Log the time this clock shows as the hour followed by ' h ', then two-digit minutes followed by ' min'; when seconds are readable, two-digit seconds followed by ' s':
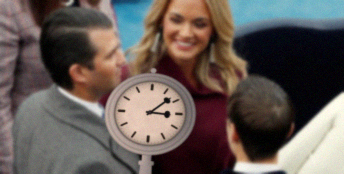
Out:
3 h 08 min
